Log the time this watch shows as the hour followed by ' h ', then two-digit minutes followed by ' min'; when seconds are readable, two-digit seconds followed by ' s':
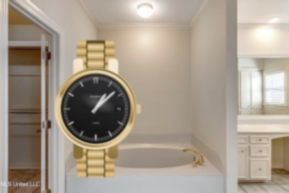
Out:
1 h 08 min
